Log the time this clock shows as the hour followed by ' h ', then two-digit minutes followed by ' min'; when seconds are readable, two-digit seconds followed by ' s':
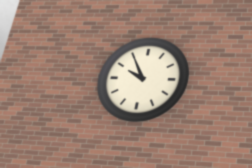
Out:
9 h 55 min
